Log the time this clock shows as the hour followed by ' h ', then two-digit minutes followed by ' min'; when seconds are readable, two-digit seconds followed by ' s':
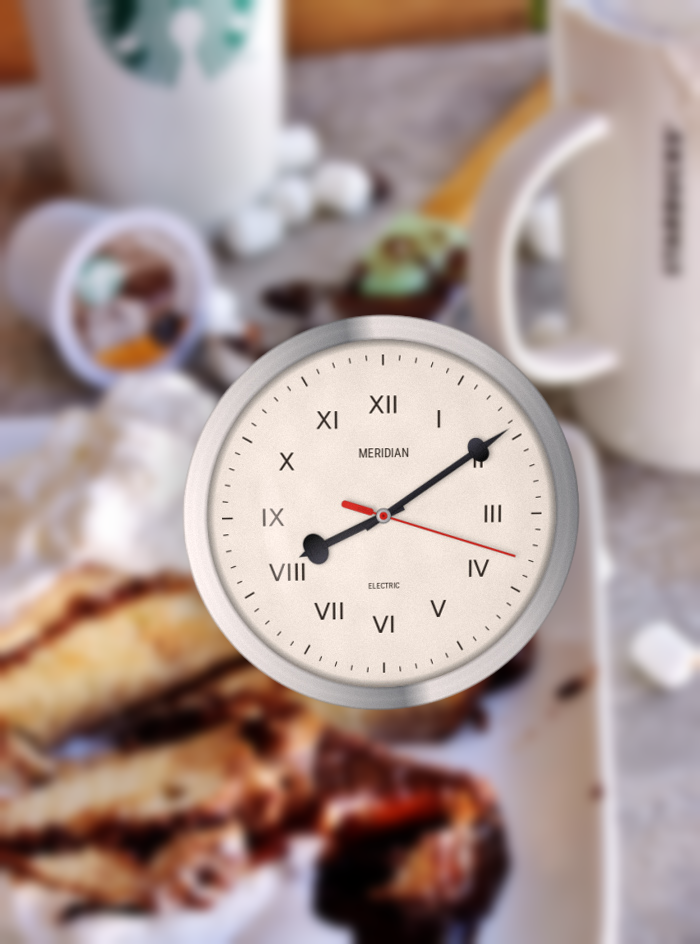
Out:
8 h 09 min 18 s
